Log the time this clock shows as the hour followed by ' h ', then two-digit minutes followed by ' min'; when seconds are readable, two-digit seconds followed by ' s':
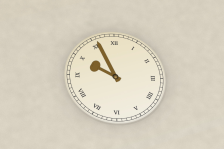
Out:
9 h 56 min
